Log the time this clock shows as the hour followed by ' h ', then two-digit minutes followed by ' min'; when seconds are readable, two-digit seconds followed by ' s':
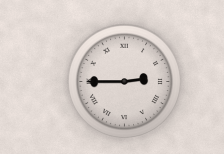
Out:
2 h 45 min
